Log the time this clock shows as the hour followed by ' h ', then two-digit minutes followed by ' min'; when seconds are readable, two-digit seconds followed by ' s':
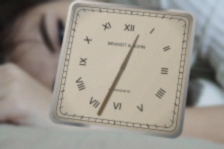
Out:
12 h 33 min
